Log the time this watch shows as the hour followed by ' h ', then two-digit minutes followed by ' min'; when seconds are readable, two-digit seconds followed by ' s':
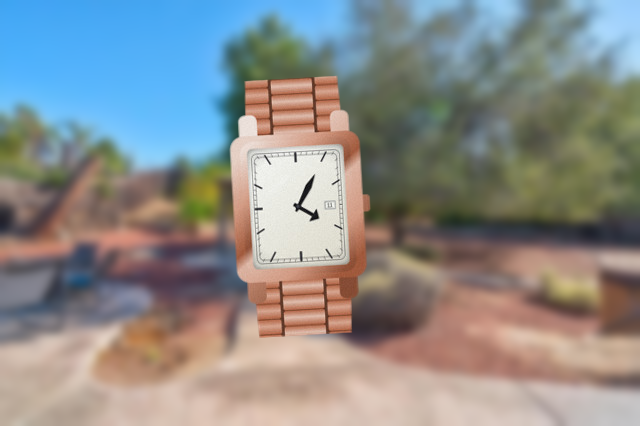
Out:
4 h 05 min
